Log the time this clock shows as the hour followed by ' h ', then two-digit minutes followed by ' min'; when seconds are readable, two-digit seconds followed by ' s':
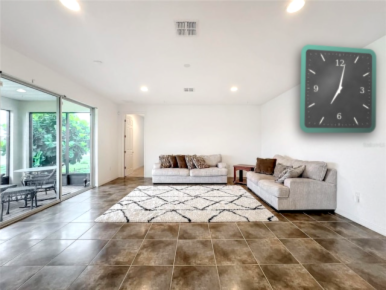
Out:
7 h 02 min
